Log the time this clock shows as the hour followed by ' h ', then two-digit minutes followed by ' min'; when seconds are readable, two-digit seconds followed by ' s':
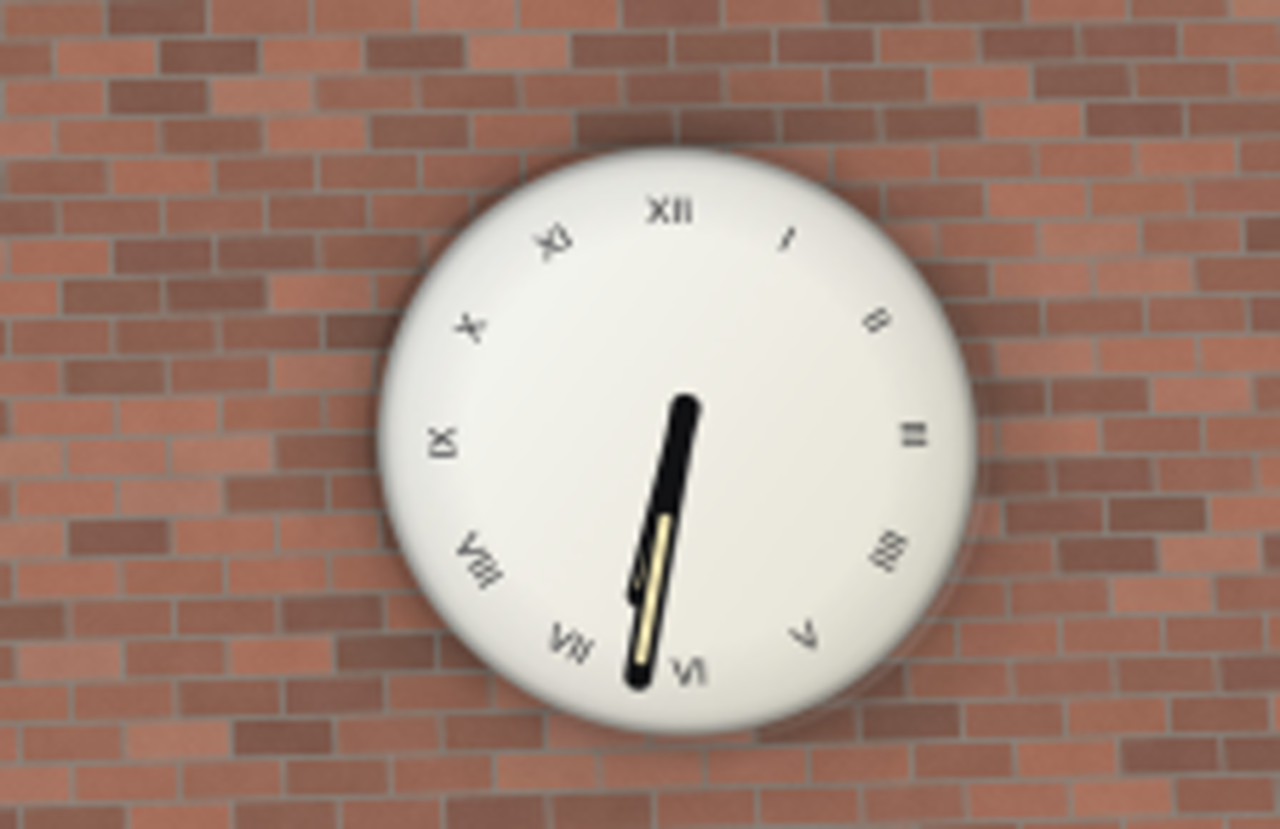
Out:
6 h 32 min
